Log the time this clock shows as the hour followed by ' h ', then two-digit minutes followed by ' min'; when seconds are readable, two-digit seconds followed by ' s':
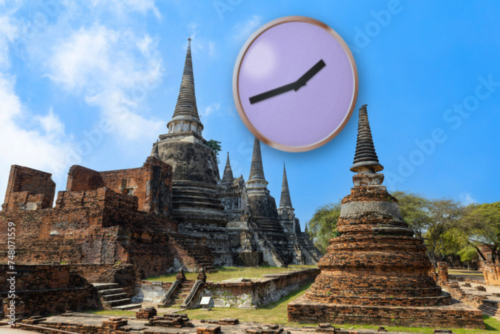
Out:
1 h 42 min
